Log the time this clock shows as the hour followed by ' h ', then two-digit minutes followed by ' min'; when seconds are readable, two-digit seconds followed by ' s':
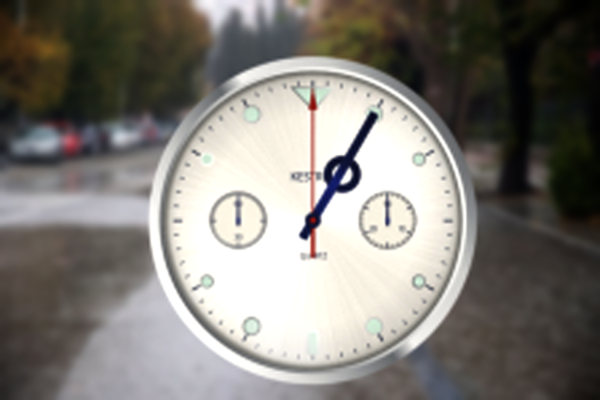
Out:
1 h 05 min
